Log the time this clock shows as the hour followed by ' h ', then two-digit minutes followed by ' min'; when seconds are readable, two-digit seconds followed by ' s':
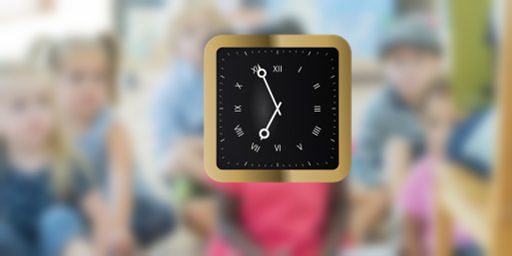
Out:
6 h 56 min
